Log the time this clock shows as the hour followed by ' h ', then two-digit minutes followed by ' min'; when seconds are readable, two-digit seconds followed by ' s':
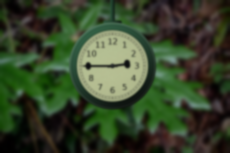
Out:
2 h 45 min
